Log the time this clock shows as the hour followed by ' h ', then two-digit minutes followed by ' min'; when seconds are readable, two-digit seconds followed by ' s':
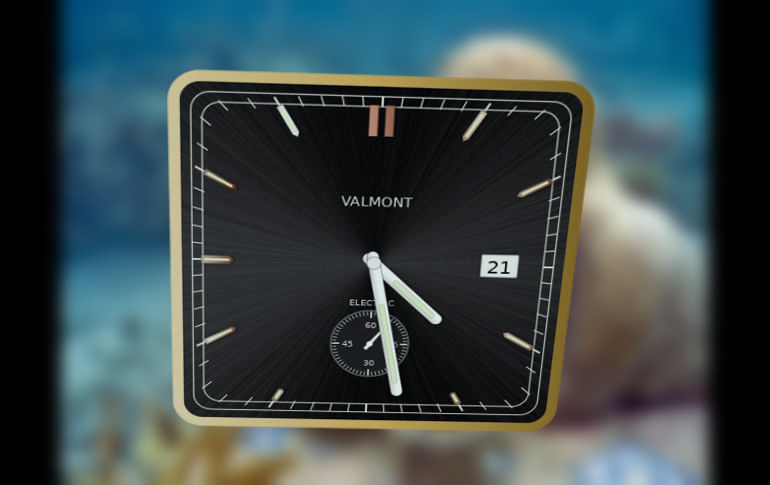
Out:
4 h 28 min 06 s
